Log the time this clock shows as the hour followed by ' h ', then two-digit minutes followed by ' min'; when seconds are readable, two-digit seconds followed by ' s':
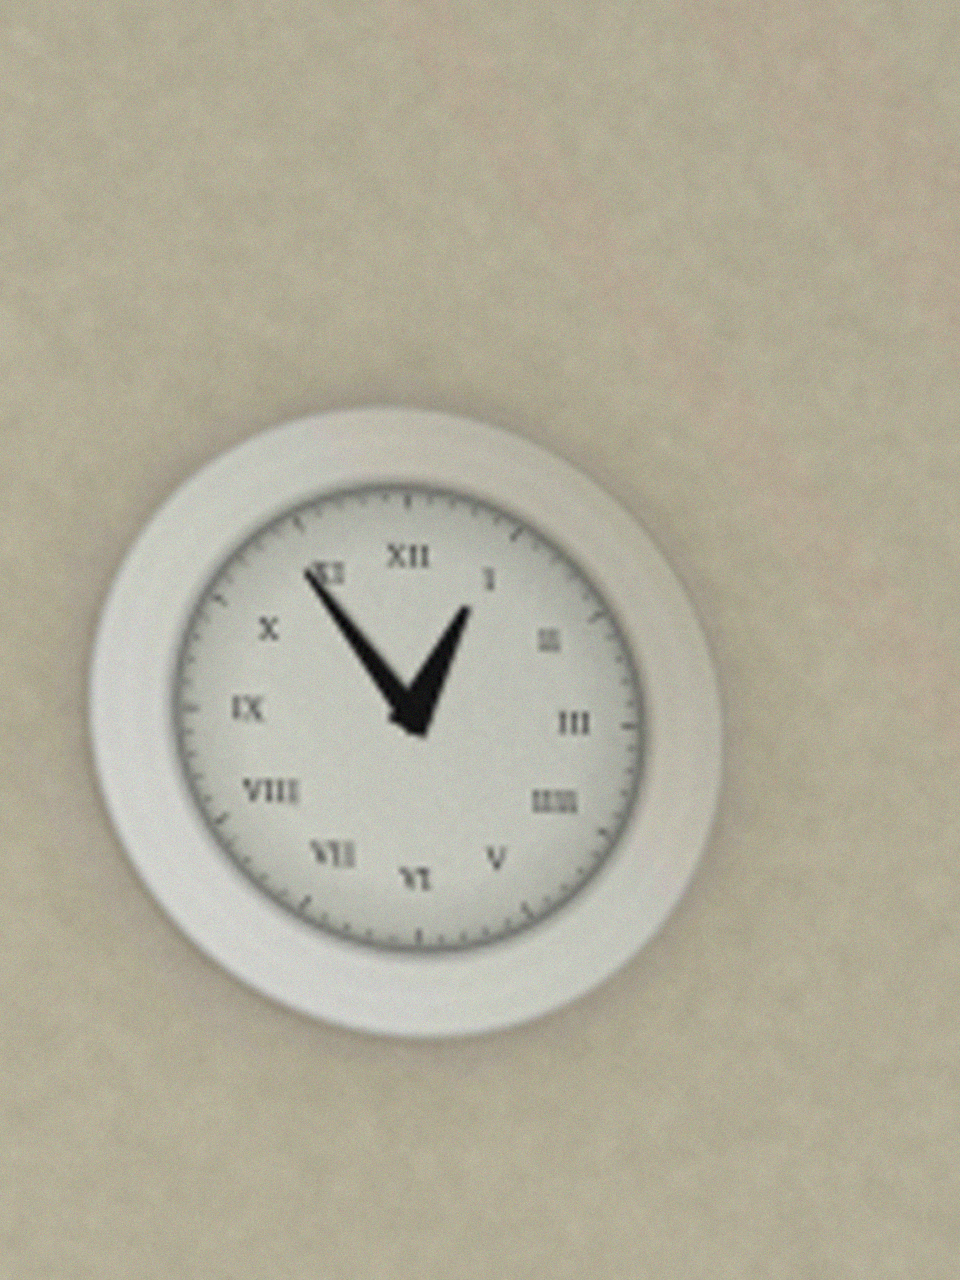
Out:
12 h 54 min
